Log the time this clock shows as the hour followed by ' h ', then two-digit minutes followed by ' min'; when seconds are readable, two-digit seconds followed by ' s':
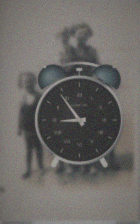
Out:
8 h 54 min
